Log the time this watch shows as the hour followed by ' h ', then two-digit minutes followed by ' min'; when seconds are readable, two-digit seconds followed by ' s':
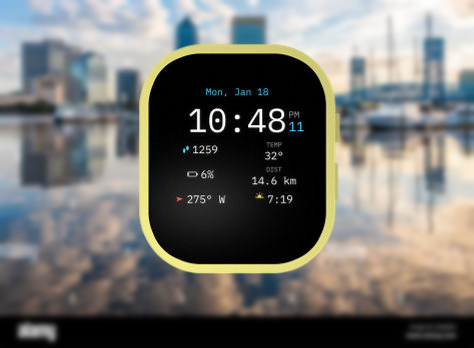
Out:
10 h 48 min 11 s
